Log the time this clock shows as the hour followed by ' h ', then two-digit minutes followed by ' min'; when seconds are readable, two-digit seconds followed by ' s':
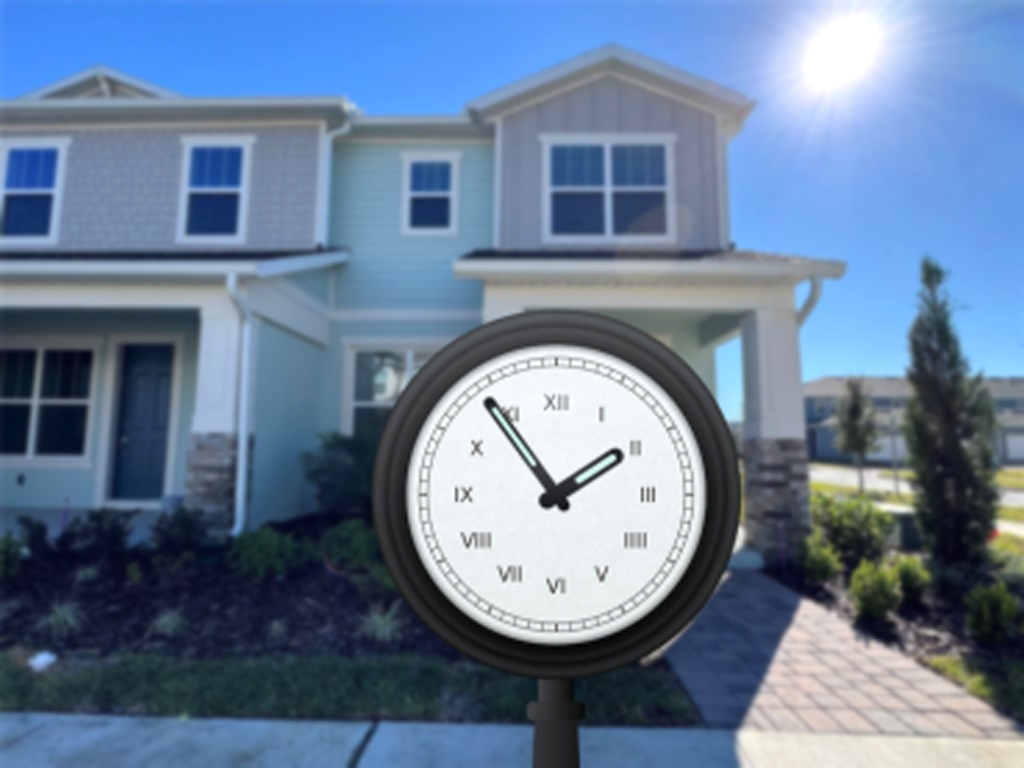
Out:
1 h 54 min
